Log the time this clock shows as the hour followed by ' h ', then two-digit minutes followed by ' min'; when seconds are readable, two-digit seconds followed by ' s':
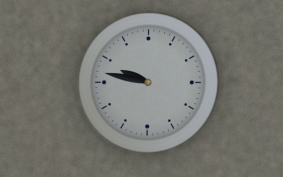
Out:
9 h 47 min
